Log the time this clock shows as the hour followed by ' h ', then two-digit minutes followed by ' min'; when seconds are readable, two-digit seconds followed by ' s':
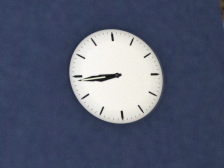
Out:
8 h 44 min
